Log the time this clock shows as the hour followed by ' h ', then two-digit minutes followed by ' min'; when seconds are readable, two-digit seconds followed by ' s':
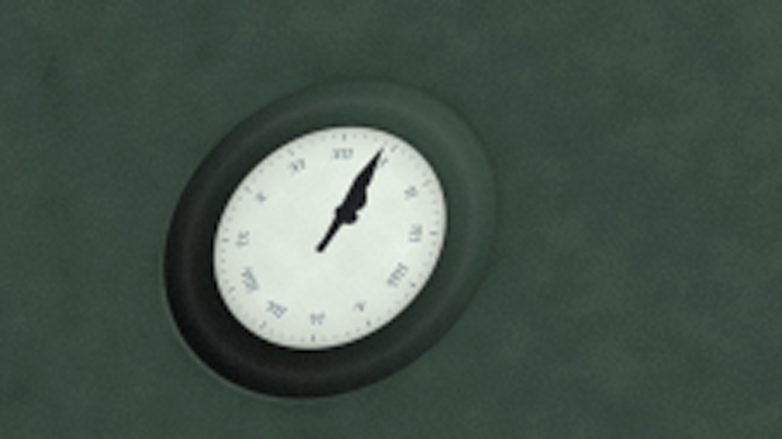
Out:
1 h 04 min
